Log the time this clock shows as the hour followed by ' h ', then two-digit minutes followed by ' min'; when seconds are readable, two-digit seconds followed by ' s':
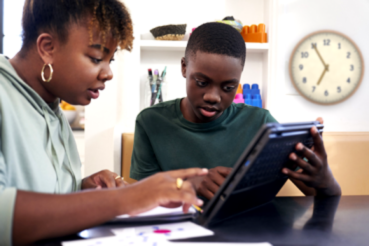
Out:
6 h 55 min
